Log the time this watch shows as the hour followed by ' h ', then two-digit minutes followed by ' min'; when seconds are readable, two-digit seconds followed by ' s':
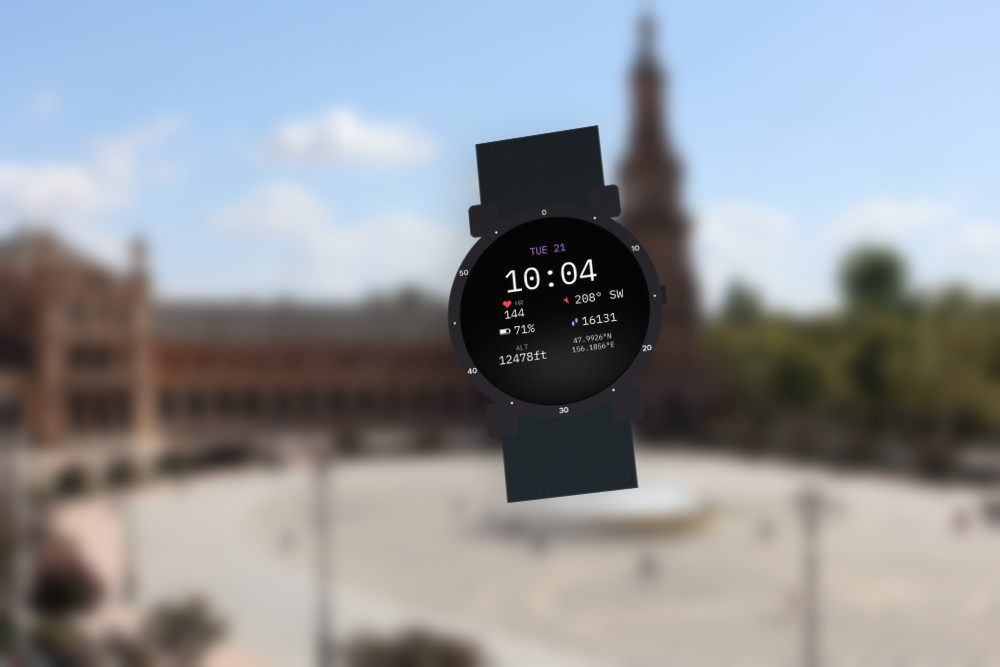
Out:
10 h 04 min
